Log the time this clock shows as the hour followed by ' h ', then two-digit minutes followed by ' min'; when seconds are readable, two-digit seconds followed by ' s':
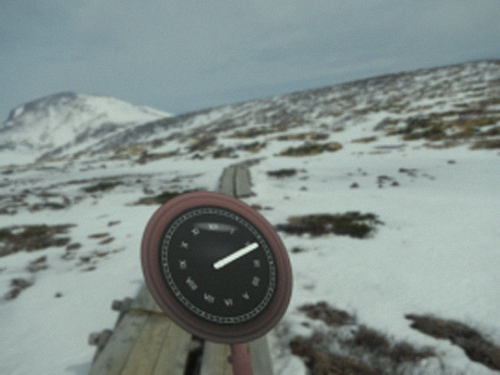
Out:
2 h 11 min
